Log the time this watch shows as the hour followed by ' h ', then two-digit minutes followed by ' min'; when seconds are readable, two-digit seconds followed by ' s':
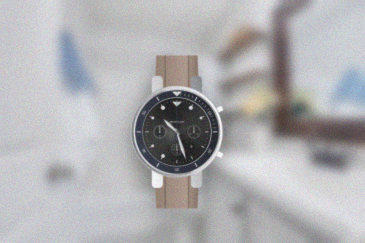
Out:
10 h 27 min
